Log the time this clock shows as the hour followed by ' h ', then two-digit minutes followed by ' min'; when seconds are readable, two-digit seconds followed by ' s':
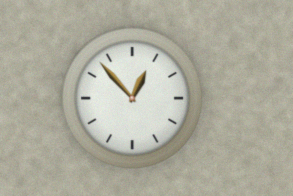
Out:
12 h 53 min
